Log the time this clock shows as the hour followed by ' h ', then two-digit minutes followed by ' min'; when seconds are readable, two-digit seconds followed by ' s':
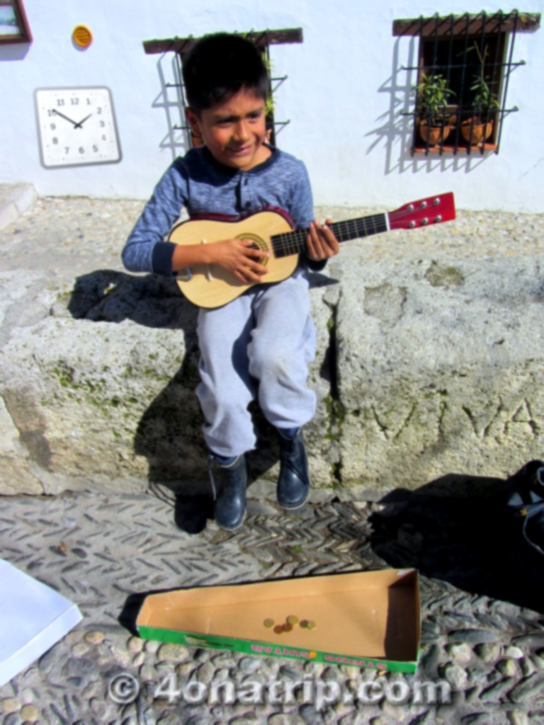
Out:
1 h 51 min
